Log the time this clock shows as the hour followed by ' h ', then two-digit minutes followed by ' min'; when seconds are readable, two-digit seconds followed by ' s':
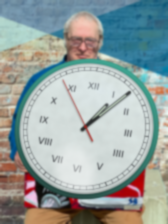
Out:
1 h 06 min 54 s
